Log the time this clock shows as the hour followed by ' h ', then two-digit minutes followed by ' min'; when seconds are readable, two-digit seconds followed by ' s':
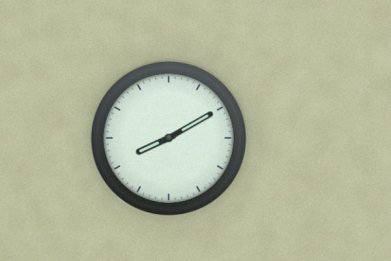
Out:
8 h 10 min
